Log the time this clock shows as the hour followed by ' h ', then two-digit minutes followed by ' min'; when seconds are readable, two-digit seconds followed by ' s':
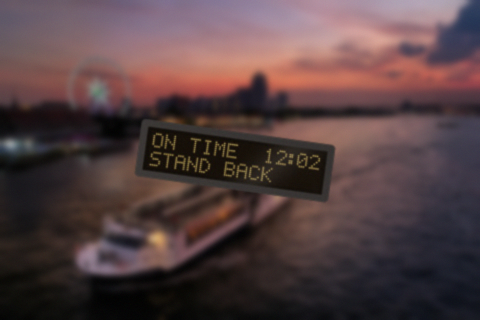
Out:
12 h 02 min
